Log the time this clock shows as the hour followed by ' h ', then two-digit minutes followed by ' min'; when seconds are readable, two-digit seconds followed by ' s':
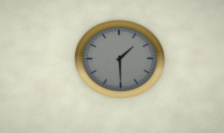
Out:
1 h 30 min
